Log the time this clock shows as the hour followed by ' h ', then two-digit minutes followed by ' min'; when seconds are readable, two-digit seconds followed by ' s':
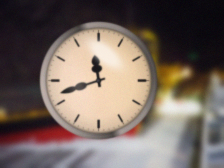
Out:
11 h 42 min
